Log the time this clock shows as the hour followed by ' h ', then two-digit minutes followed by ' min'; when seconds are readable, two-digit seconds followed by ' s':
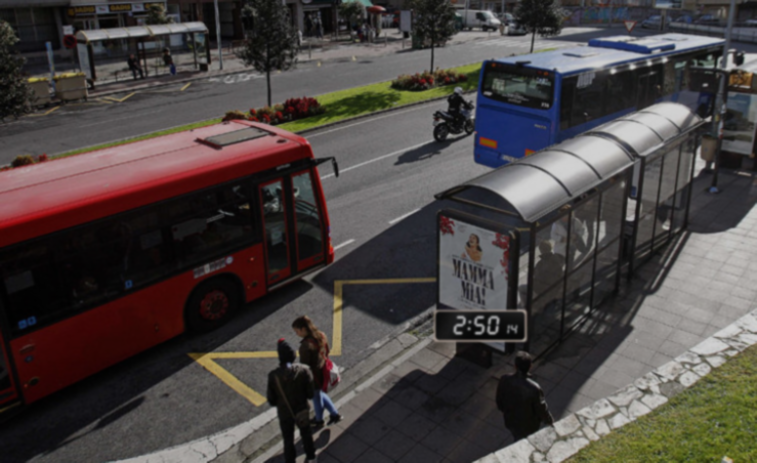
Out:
2 h 50 min
